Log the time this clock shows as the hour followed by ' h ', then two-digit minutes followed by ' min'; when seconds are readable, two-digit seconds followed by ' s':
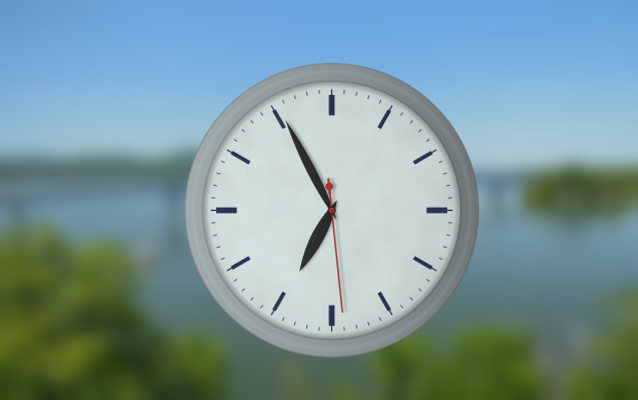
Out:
6 h 55 min 29 s
